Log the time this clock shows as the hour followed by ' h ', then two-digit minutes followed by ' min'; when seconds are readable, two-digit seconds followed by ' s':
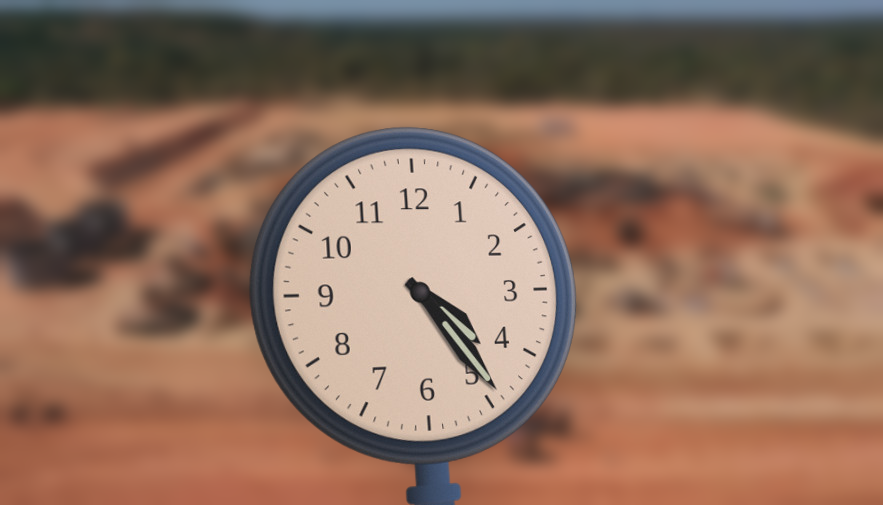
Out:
4 h 24 min
